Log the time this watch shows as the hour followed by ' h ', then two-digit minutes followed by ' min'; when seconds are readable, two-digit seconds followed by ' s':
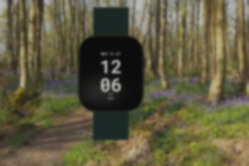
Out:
12 h 06 min
